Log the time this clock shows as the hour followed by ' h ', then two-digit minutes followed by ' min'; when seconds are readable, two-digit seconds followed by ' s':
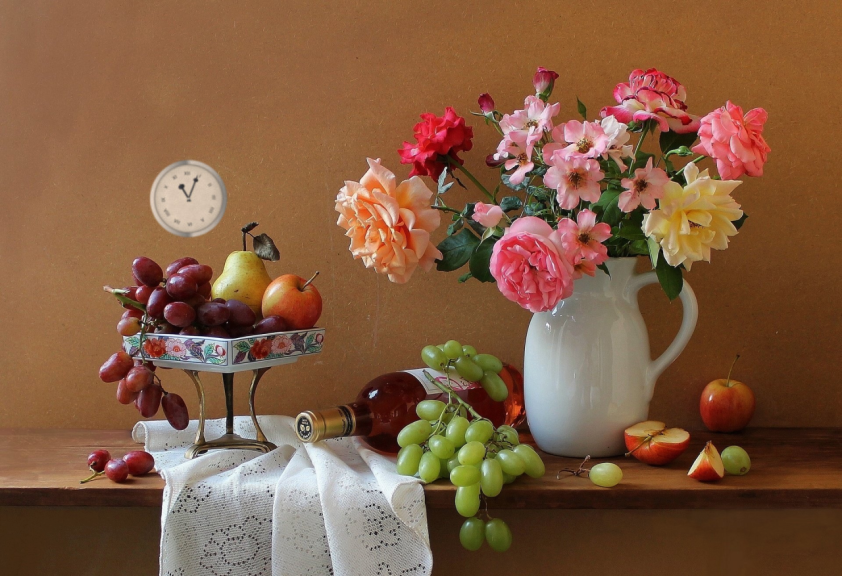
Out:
11 h 04 min
